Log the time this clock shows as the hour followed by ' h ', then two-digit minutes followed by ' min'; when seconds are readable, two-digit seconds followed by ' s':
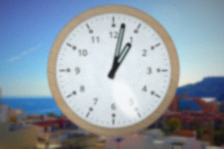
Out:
1 h 02 min
